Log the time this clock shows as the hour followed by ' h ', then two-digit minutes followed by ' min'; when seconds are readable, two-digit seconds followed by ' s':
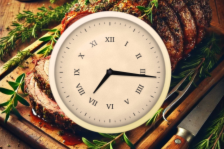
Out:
7 h 16 min
